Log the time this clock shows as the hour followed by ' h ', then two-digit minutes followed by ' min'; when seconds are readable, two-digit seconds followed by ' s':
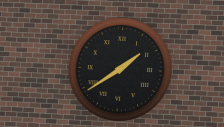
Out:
1 h 39 min
